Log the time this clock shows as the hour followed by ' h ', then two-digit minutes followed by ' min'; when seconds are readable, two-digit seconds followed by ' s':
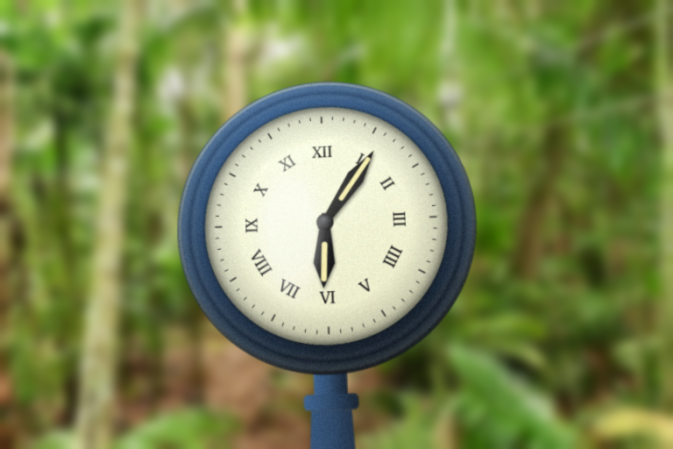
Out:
6 h 06 min
